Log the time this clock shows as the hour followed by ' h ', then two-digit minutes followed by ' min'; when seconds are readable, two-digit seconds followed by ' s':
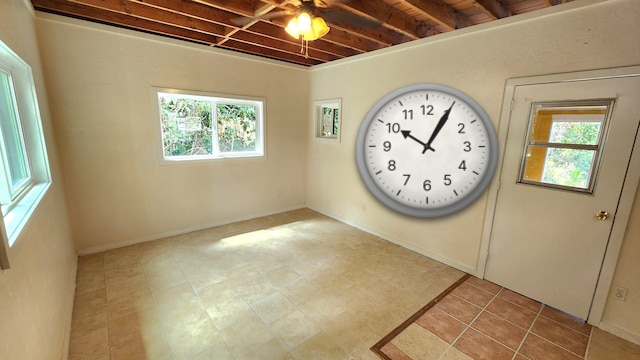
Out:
10 h 05 min
